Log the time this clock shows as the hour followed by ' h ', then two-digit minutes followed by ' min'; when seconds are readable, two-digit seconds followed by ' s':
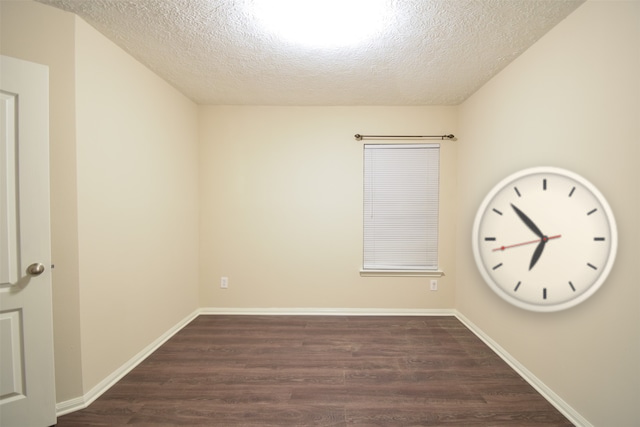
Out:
6 h 52 min 43 s
